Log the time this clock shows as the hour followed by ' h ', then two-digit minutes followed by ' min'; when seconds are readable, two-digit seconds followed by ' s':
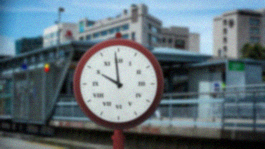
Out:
9 h 59 min
